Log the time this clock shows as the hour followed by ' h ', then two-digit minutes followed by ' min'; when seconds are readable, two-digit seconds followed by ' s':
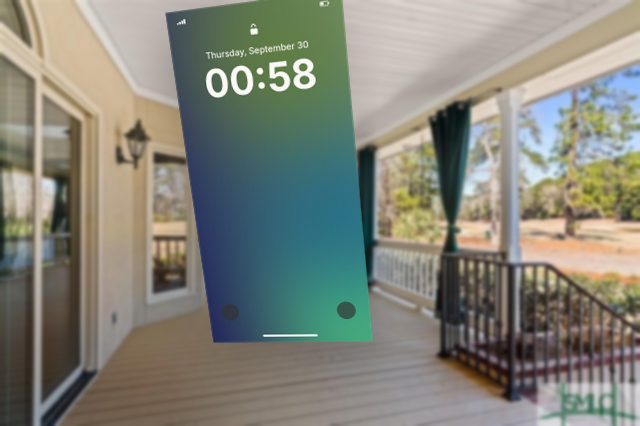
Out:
0 h 58 min
